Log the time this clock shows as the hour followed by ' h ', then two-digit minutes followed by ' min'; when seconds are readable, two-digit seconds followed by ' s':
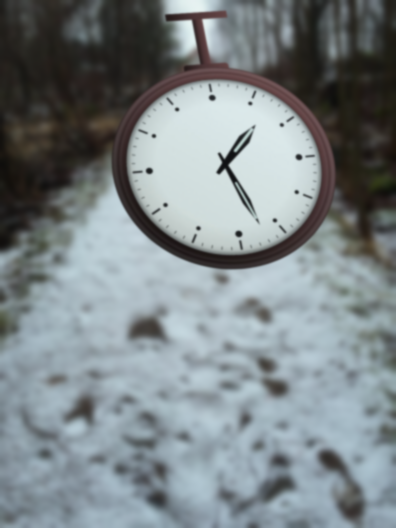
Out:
1 h 27 min
